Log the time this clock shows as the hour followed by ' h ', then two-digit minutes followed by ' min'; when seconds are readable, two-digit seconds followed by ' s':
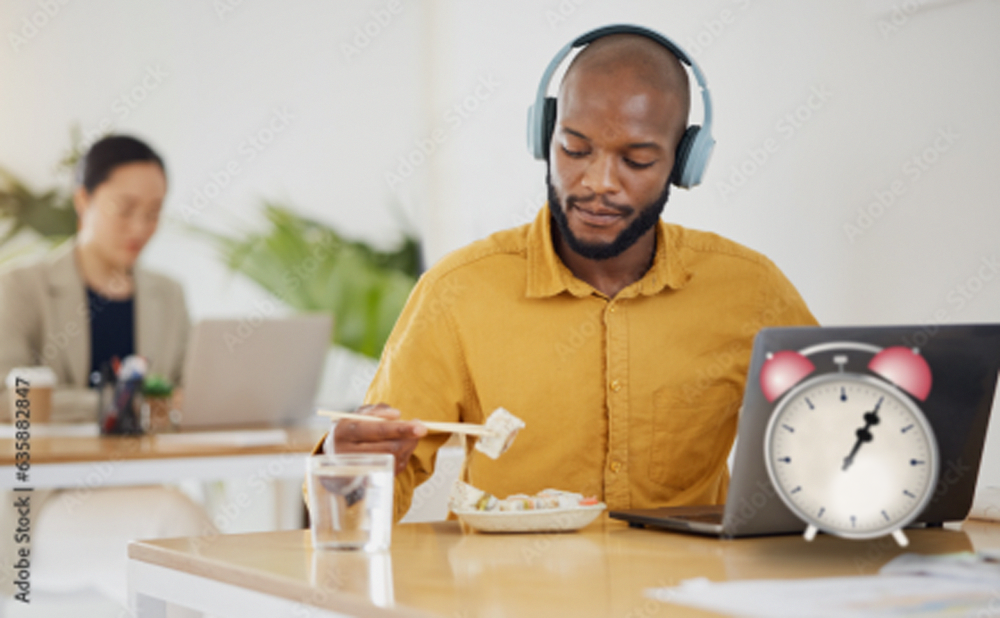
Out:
1 h 05 min
